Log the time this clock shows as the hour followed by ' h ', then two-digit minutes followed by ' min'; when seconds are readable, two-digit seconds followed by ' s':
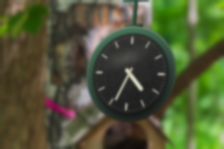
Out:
4 h 34 min
